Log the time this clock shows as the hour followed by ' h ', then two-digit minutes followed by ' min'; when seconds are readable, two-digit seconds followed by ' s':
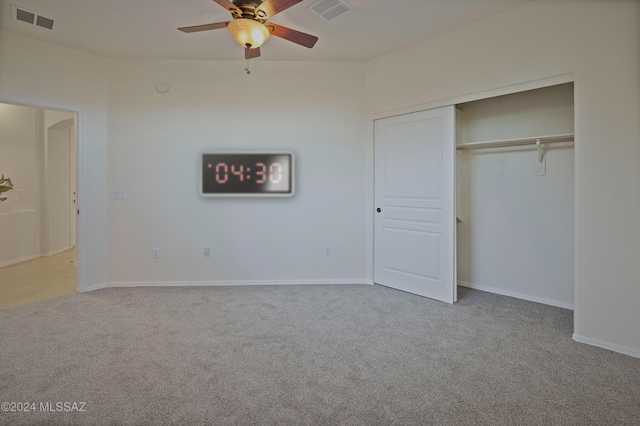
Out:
4 h 30 min
